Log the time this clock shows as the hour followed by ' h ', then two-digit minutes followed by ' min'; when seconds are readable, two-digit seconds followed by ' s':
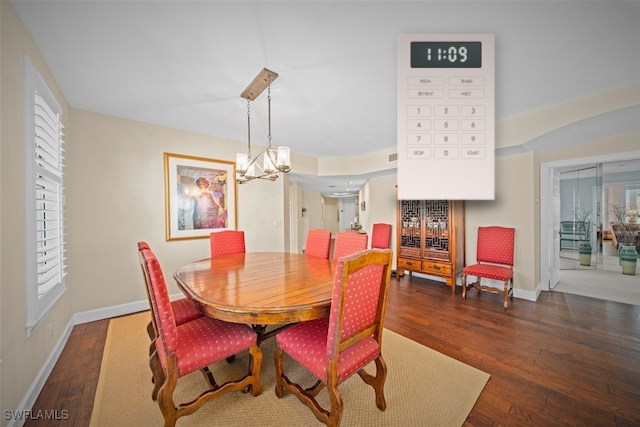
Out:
11 h 09 min
